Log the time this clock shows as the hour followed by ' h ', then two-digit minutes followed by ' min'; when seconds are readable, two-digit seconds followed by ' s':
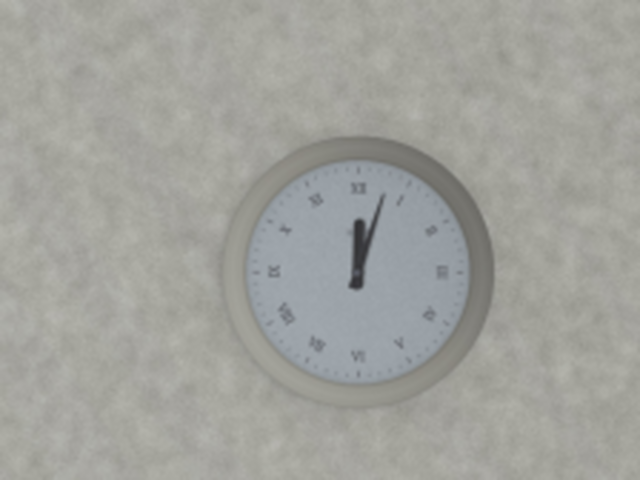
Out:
12 h 03 min
